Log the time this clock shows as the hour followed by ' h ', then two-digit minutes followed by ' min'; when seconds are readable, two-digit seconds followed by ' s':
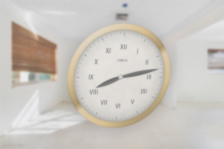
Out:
8 h 13 min
